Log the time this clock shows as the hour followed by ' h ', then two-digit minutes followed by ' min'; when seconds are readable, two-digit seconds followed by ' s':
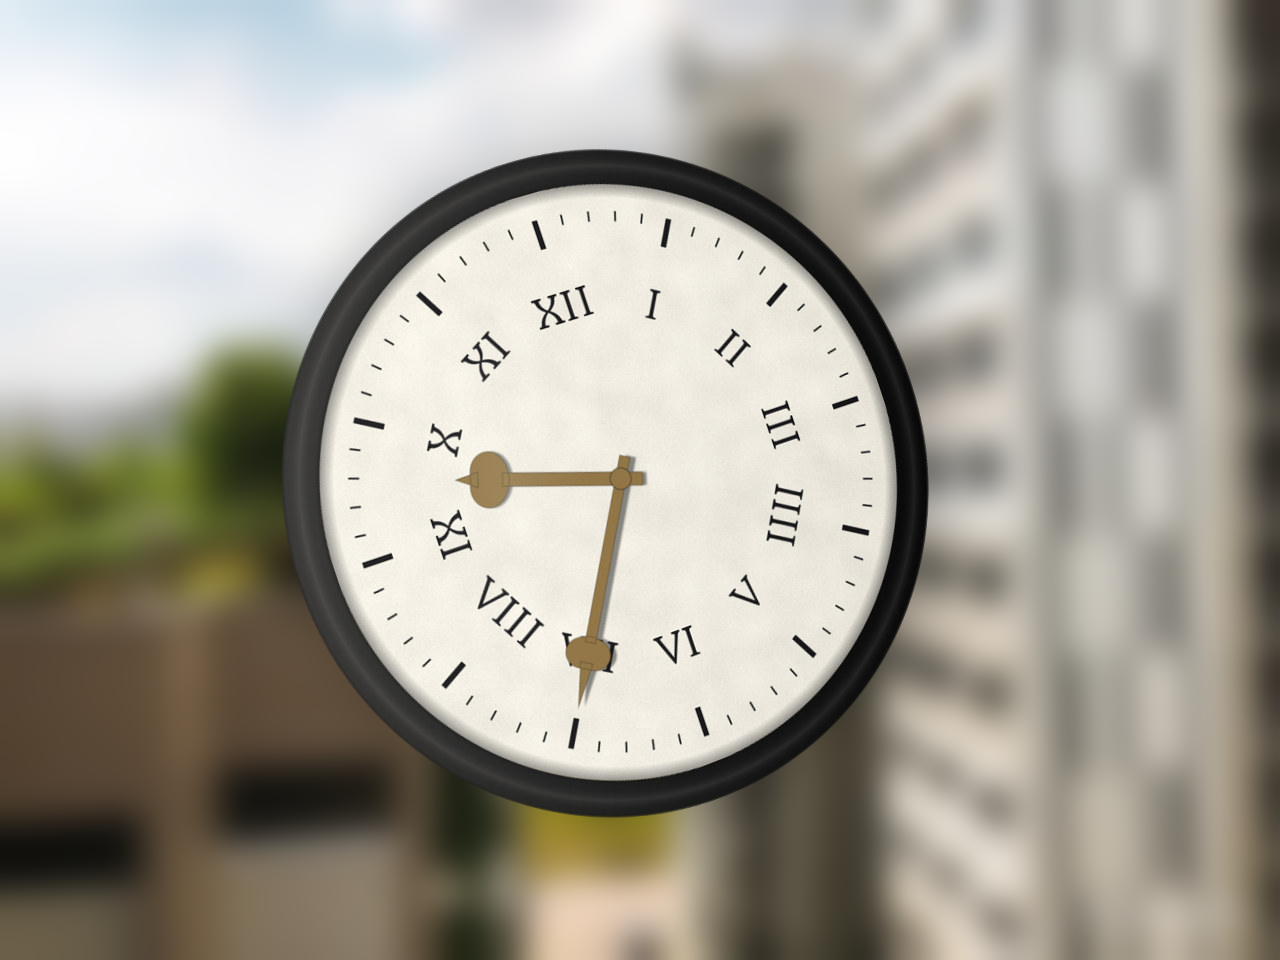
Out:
9 h 35 min
